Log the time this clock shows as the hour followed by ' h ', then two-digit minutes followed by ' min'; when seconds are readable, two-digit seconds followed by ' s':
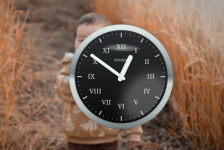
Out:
12 h 51 min
